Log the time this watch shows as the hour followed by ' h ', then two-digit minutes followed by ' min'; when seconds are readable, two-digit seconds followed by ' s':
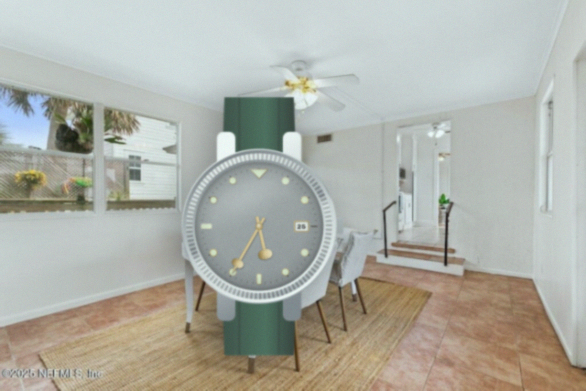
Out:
5 h 35 min
